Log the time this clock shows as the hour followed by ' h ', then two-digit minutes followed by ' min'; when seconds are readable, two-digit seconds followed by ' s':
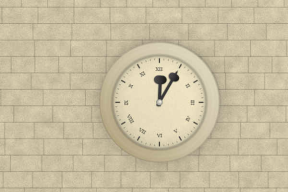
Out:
12 h 05 min
